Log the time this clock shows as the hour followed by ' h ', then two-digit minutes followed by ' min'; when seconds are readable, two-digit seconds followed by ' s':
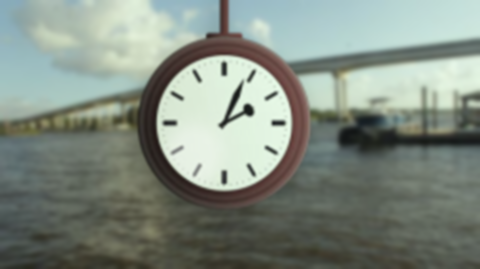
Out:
2 h 04 min
